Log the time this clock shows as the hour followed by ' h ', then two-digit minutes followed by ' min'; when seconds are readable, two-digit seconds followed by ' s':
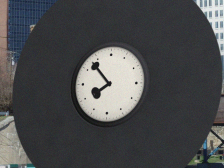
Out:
7 h 53 min
